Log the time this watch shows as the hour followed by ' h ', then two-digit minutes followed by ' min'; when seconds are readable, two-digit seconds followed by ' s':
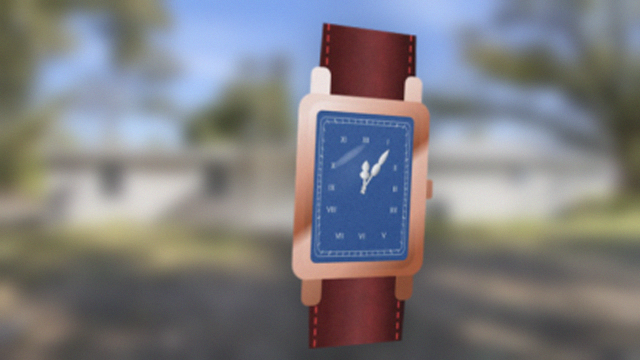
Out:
12 h 06 min
